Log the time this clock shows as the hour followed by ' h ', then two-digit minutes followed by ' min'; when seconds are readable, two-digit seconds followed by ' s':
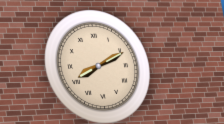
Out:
8 h 11 min
